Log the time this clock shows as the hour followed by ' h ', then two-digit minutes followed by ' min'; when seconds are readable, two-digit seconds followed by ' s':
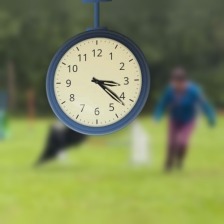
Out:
3 h 22 min
